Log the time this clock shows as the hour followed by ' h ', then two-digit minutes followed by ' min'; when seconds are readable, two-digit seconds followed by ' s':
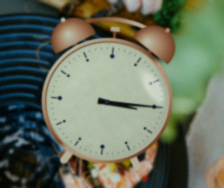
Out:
3 h 15 min
